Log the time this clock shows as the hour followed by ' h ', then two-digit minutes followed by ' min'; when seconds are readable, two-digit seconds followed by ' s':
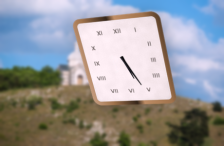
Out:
5 h 26 min
